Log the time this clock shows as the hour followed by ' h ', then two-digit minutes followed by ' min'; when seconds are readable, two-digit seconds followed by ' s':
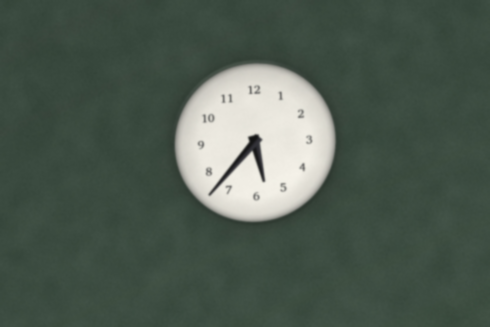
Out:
5 h 37 min
